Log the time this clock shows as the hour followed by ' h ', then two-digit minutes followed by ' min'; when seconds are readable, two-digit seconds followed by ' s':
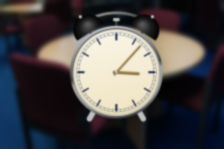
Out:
3 h 07 min
